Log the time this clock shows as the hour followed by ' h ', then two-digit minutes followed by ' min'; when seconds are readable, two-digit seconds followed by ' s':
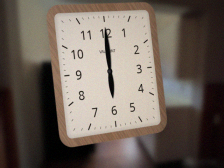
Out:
6 h 00 min
